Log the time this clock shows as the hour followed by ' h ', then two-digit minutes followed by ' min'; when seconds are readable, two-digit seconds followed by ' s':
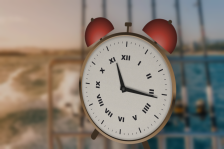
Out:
11 h 16 min
